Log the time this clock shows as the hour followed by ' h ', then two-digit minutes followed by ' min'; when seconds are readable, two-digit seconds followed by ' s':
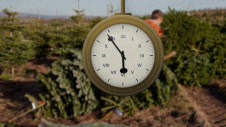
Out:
5 h 54 min
